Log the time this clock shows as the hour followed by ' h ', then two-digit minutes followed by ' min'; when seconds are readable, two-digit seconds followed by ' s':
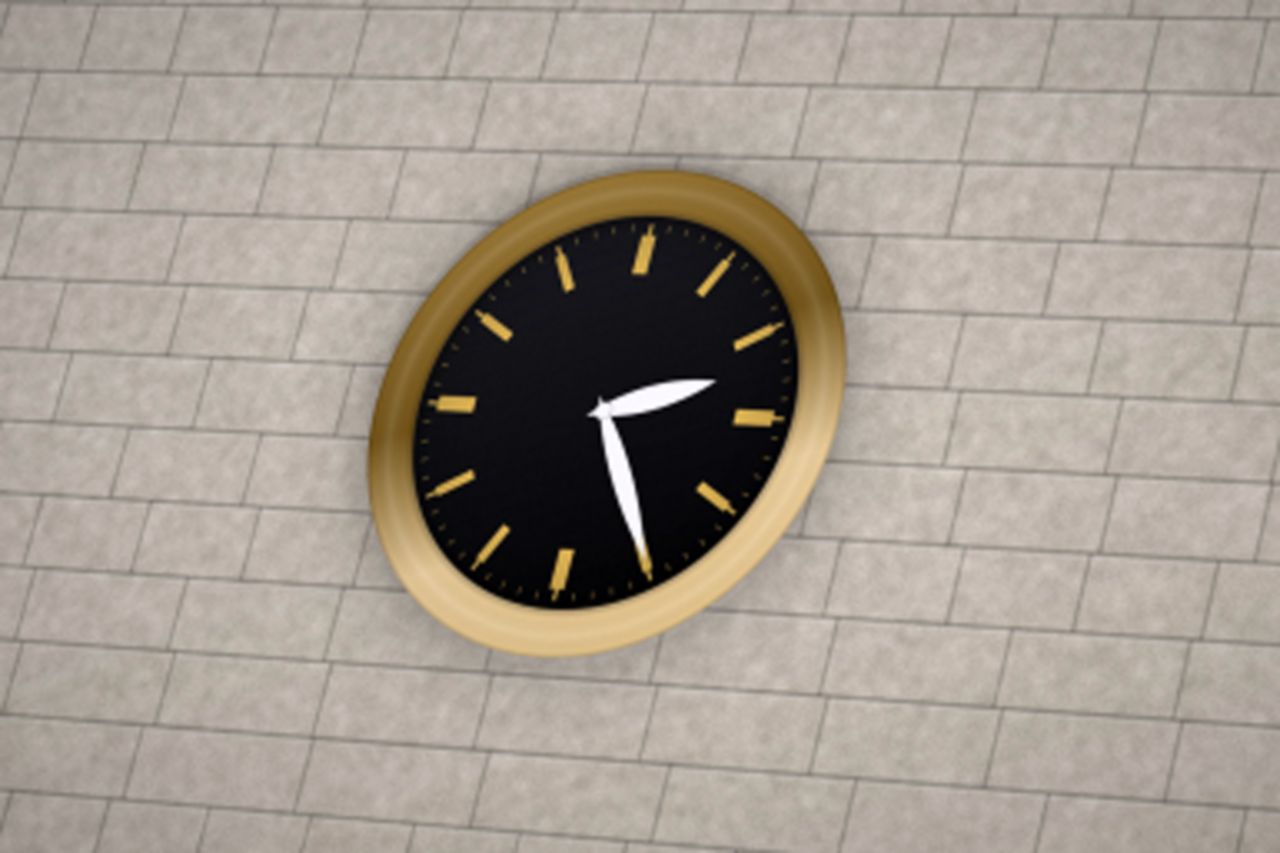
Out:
2 h 25 min
